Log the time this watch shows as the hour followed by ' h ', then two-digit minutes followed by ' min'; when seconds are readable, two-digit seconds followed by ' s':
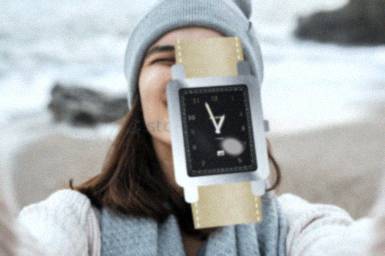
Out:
12 h 57 min
